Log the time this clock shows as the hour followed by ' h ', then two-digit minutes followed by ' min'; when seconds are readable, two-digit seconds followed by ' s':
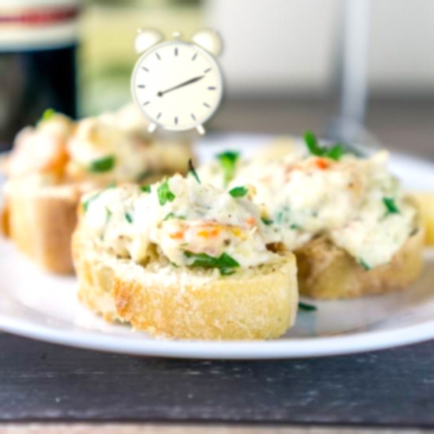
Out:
8 h 11 min
